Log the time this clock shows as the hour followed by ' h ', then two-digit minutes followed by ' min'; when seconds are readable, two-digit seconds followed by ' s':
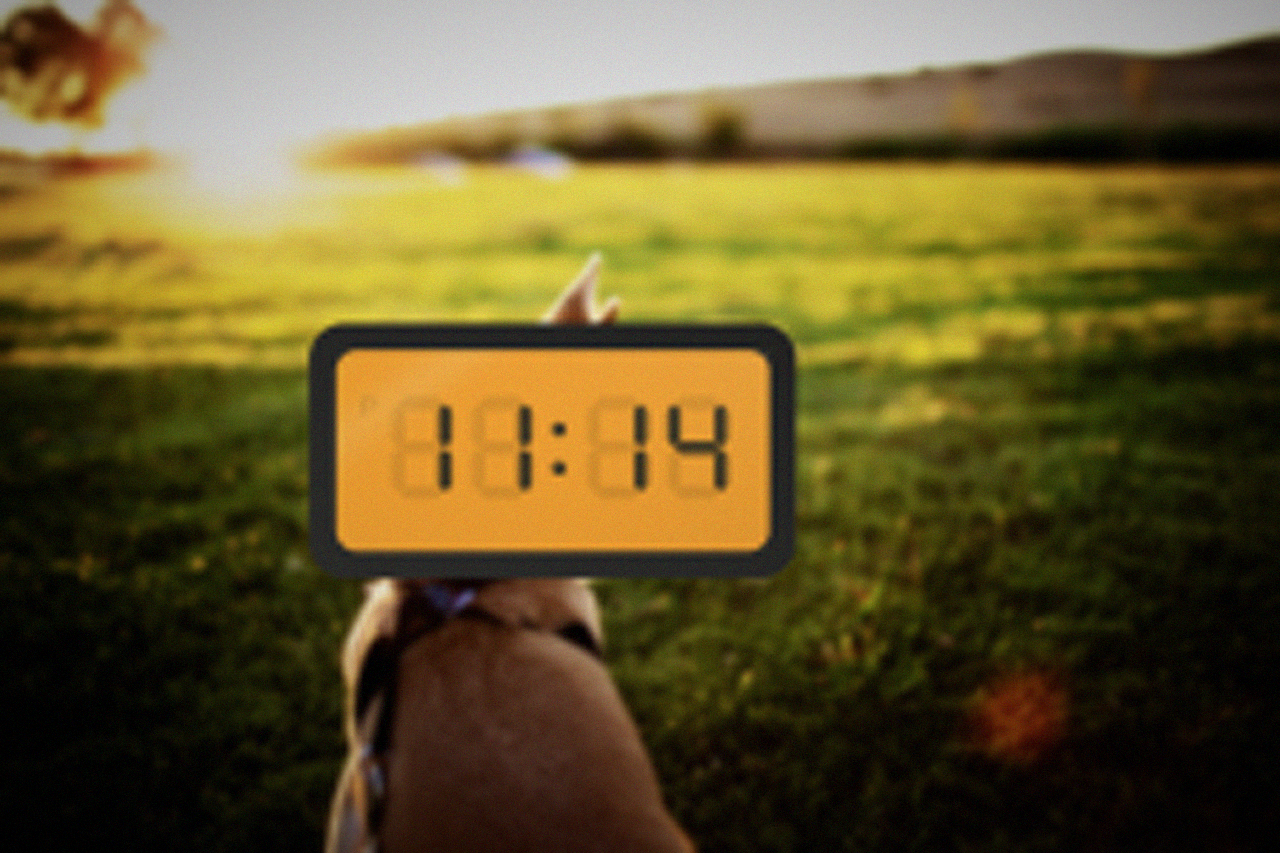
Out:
11 h 14 min
